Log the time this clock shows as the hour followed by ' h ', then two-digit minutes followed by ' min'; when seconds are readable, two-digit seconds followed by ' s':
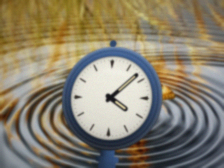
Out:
4 h 08 min
